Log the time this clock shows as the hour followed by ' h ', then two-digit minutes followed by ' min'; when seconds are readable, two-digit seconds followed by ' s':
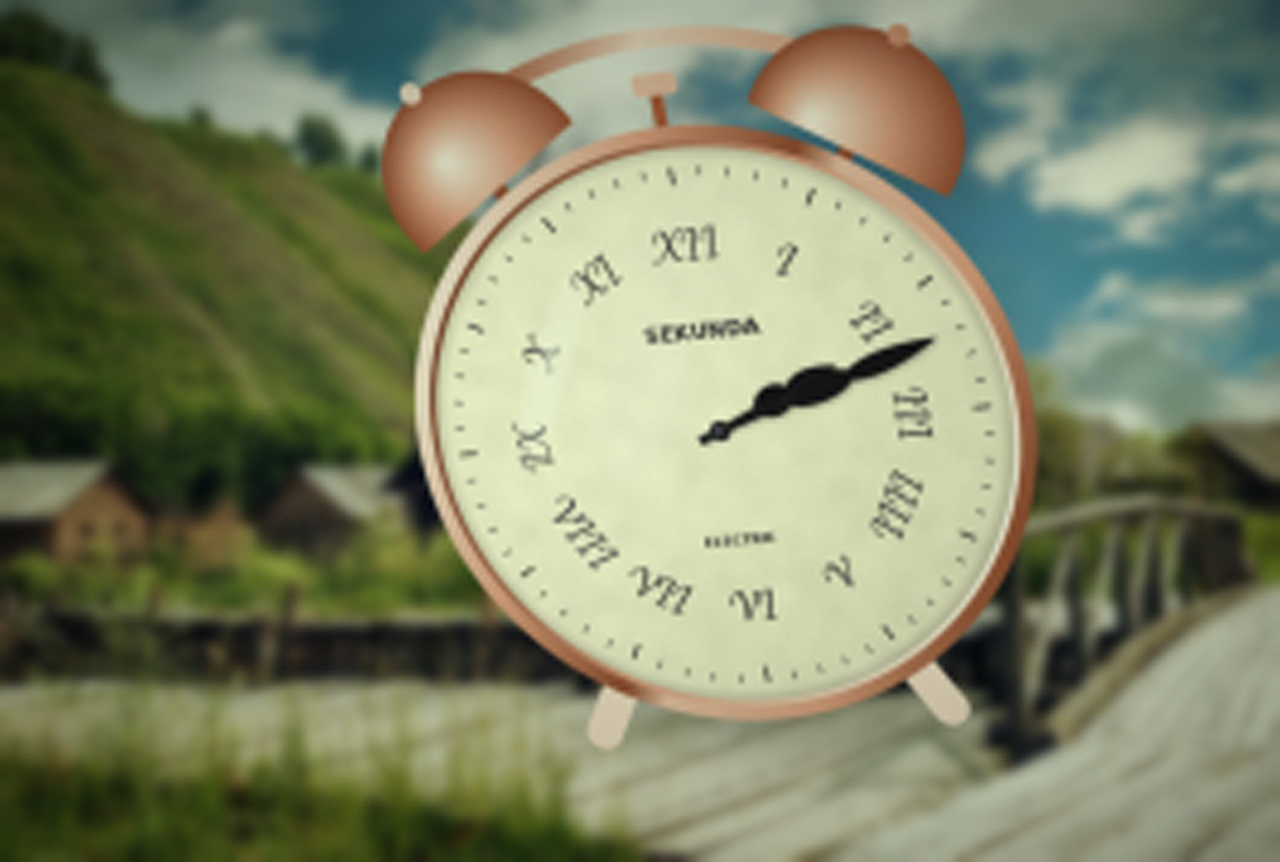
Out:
2 h 12 min
